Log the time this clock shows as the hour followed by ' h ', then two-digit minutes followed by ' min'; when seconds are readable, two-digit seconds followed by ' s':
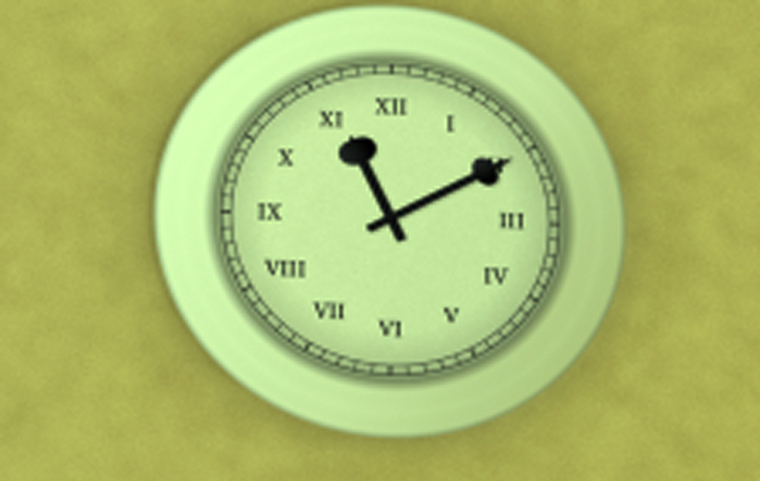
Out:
11 h 10 min
